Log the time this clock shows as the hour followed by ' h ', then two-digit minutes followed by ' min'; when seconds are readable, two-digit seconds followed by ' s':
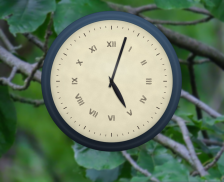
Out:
5 h 03 min
